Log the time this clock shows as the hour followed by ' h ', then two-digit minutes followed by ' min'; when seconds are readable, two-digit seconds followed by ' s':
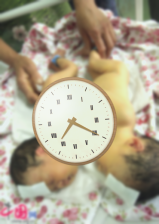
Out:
7 h 20 min
